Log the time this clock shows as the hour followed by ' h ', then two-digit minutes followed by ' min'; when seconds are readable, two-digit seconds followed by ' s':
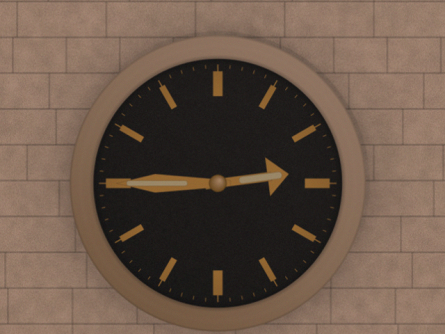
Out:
2 h 45 min
